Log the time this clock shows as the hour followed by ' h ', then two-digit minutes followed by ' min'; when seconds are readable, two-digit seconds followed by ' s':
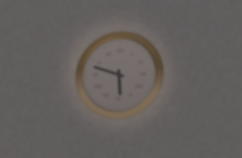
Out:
5 h 48 min
